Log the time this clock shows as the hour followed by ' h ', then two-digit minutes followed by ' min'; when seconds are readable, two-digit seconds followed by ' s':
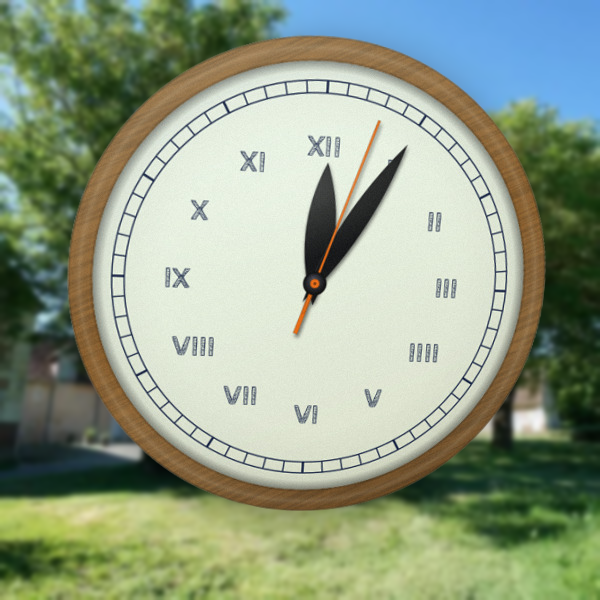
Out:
12 h 05 min 03 s
